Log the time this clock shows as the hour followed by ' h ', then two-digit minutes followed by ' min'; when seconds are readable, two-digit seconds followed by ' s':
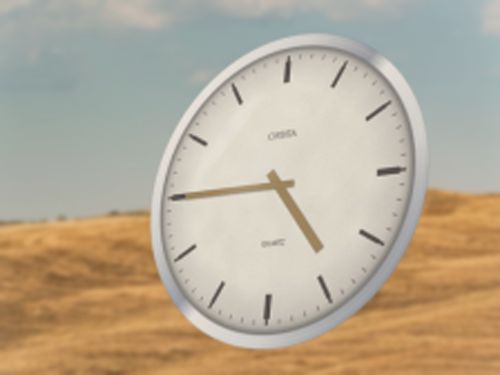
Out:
4 h 45 min
